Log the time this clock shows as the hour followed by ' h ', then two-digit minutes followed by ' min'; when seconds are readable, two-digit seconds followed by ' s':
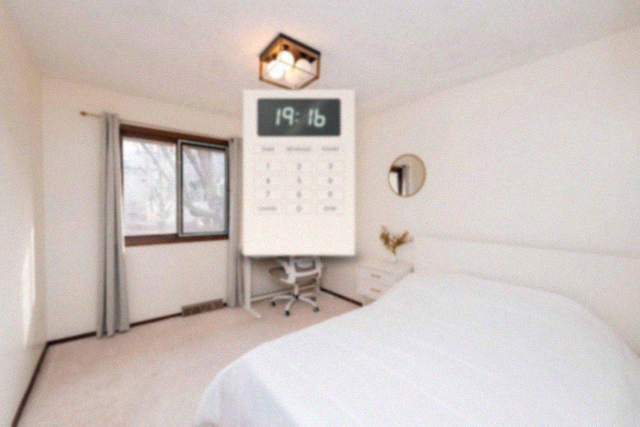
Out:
19 h 16 min
